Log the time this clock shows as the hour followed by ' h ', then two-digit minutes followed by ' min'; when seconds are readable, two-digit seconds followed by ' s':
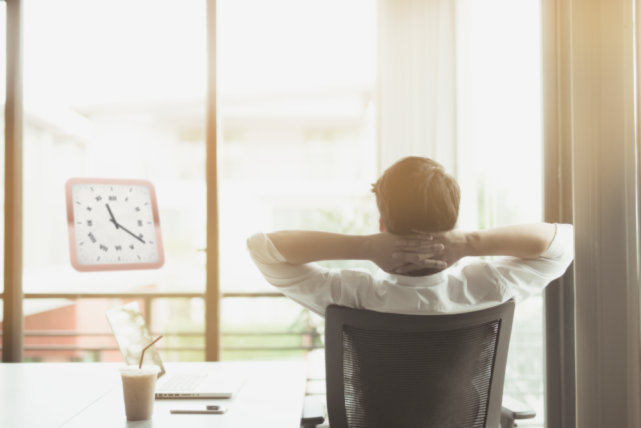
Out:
11 h 21 min
